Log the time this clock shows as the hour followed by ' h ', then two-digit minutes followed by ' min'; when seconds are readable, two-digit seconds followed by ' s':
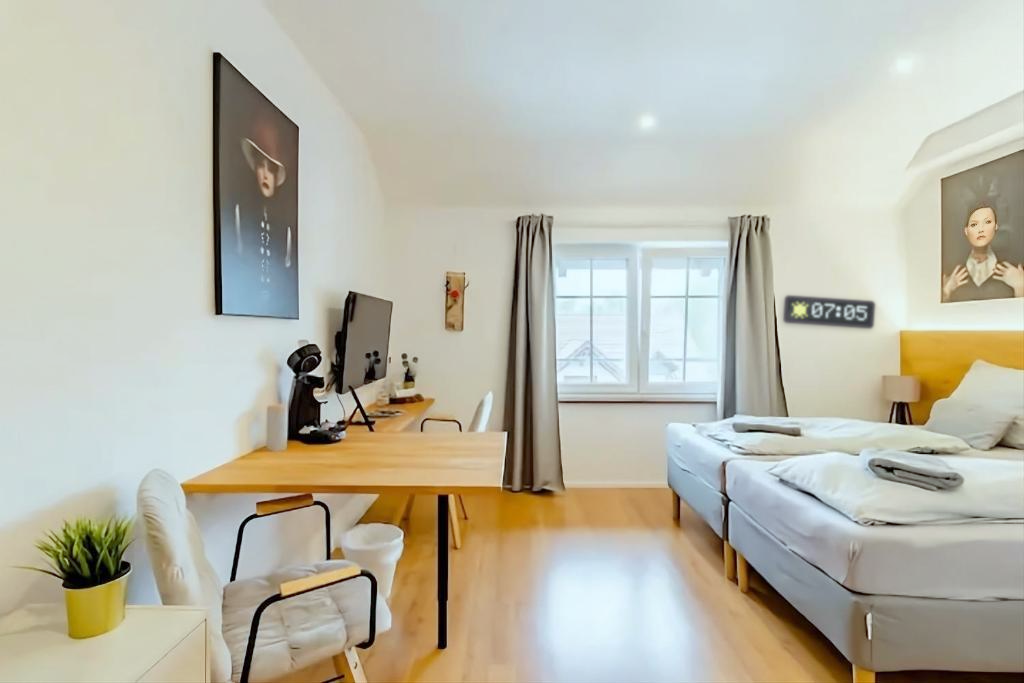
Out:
7 h 05 min
